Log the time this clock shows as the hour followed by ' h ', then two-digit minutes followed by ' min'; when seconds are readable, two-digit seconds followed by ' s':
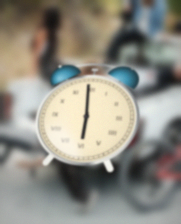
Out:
5 h 59 min
